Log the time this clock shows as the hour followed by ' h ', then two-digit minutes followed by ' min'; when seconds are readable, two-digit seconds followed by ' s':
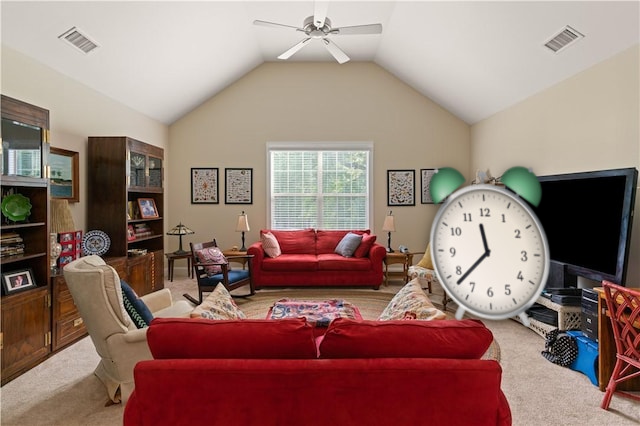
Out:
11 h 38 min
